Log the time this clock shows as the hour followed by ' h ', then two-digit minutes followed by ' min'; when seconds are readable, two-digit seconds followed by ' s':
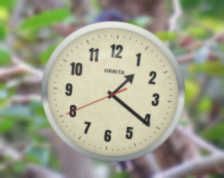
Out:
1 h 20 min 40 s
